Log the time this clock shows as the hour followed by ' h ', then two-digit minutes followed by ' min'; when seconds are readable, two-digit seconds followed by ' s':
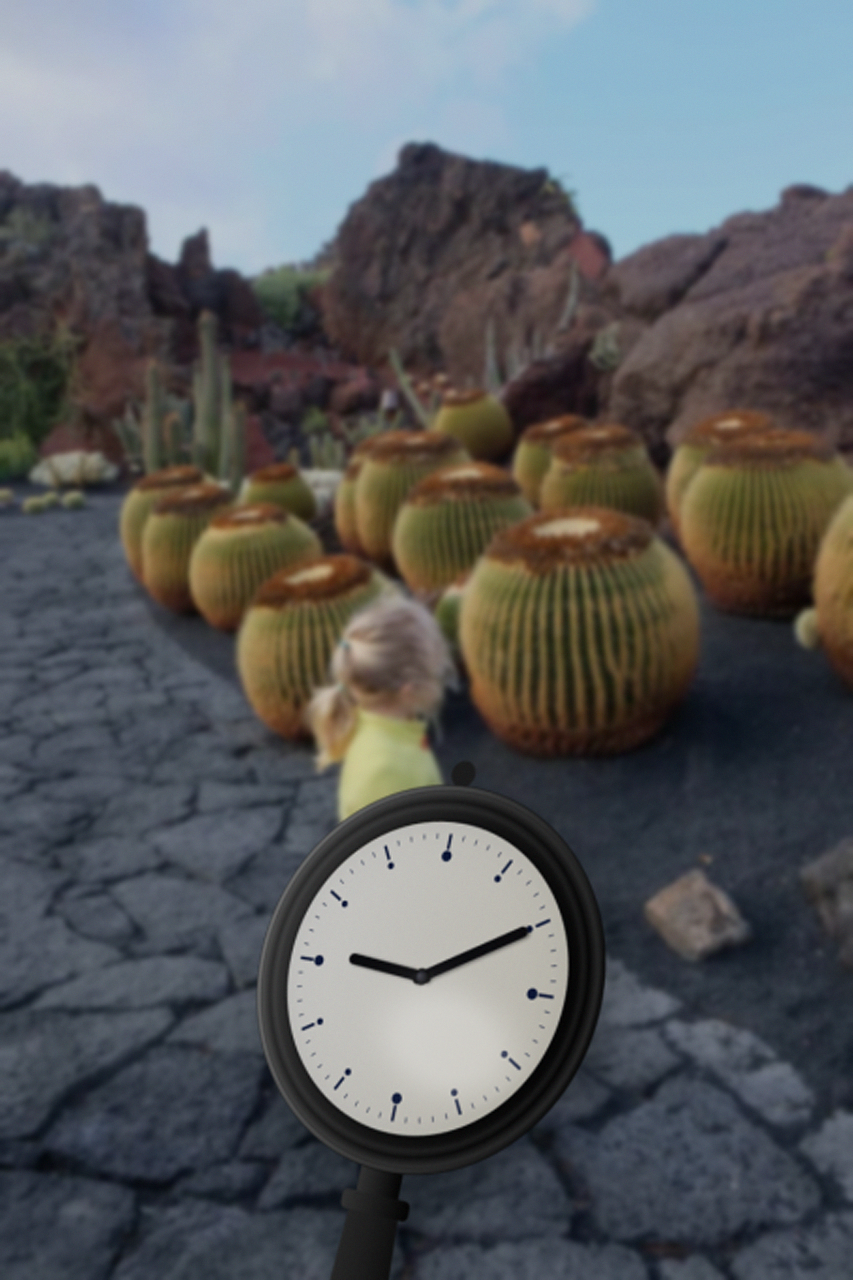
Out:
9 h 10 min
